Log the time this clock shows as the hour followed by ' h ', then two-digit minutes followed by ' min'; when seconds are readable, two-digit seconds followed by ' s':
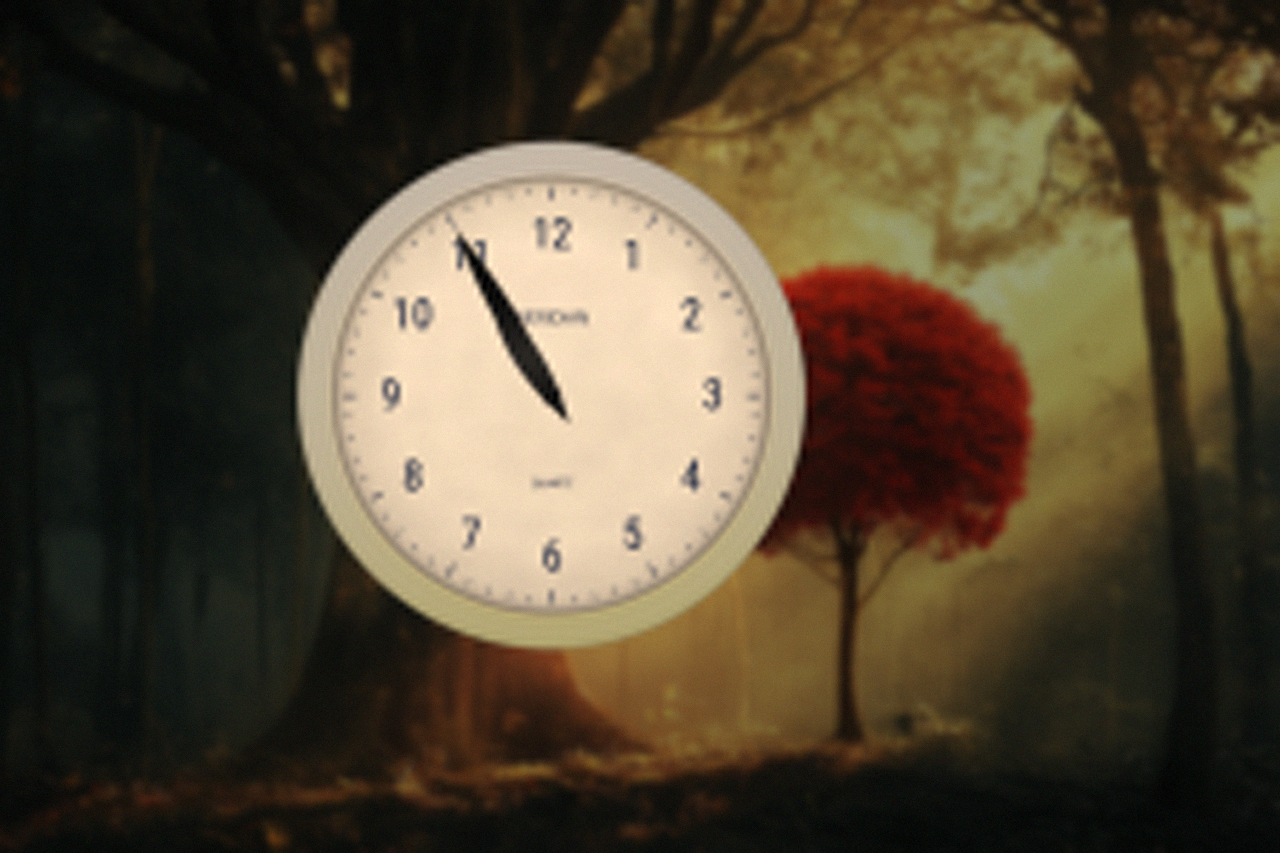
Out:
10 h 55 min
